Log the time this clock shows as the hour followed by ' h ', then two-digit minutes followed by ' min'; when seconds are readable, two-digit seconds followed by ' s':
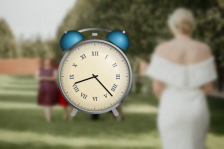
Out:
8 h 23 min
